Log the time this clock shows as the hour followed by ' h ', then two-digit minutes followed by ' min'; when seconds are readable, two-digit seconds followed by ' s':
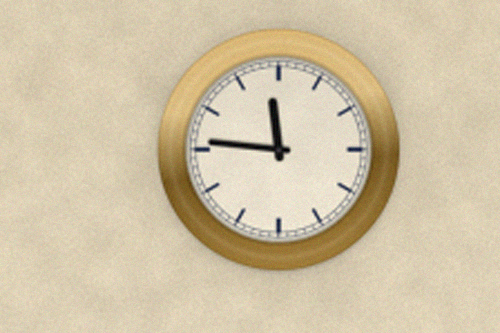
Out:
11 h 46 min
